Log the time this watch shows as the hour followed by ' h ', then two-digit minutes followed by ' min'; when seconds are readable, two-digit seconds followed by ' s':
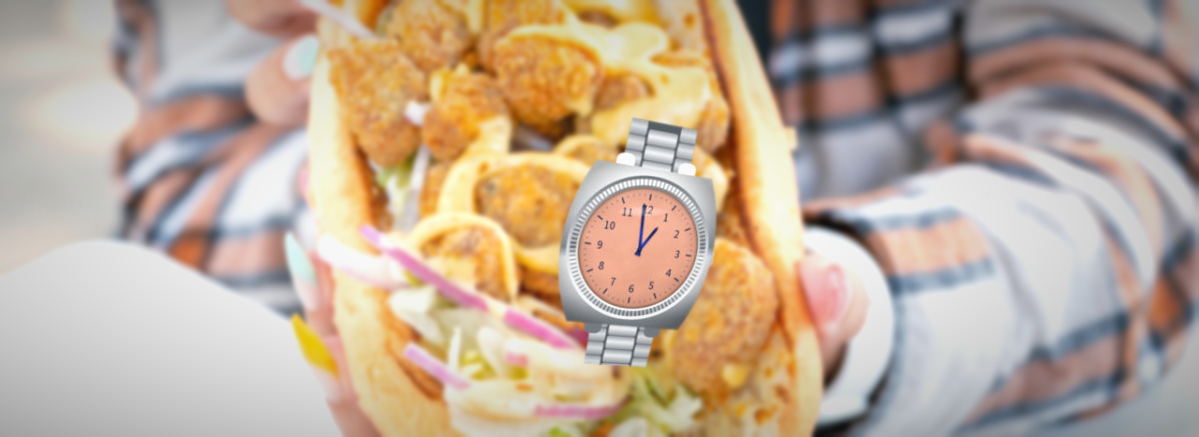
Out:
12 h 59 min
